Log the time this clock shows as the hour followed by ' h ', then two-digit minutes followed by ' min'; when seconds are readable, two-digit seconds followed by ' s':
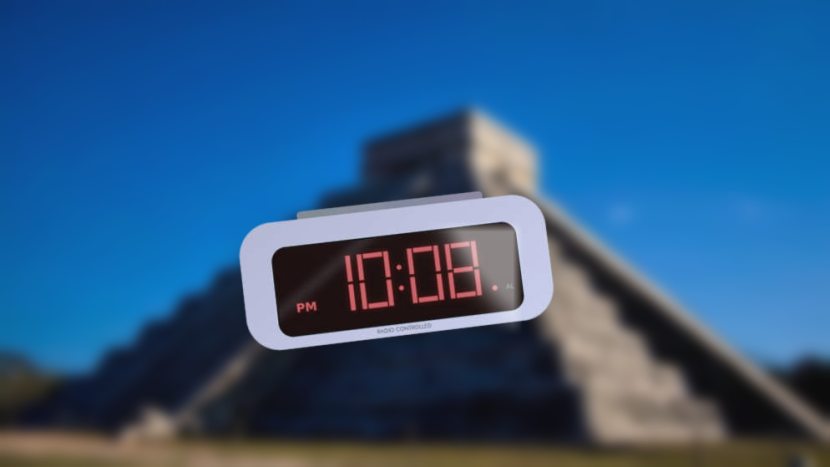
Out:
10 h 08 min
